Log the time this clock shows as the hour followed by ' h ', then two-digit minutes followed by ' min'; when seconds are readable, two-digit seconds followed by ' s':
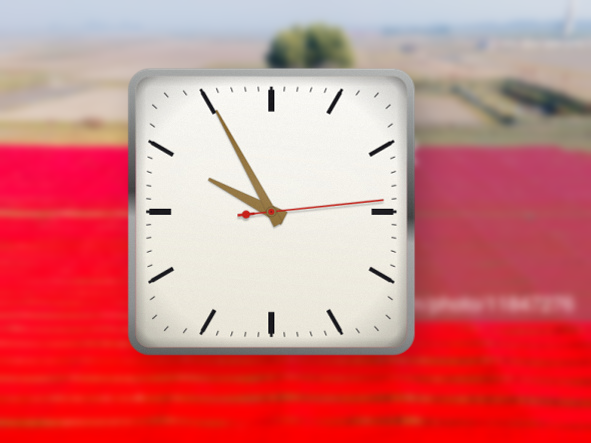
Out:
9 h 55 min 14 s
